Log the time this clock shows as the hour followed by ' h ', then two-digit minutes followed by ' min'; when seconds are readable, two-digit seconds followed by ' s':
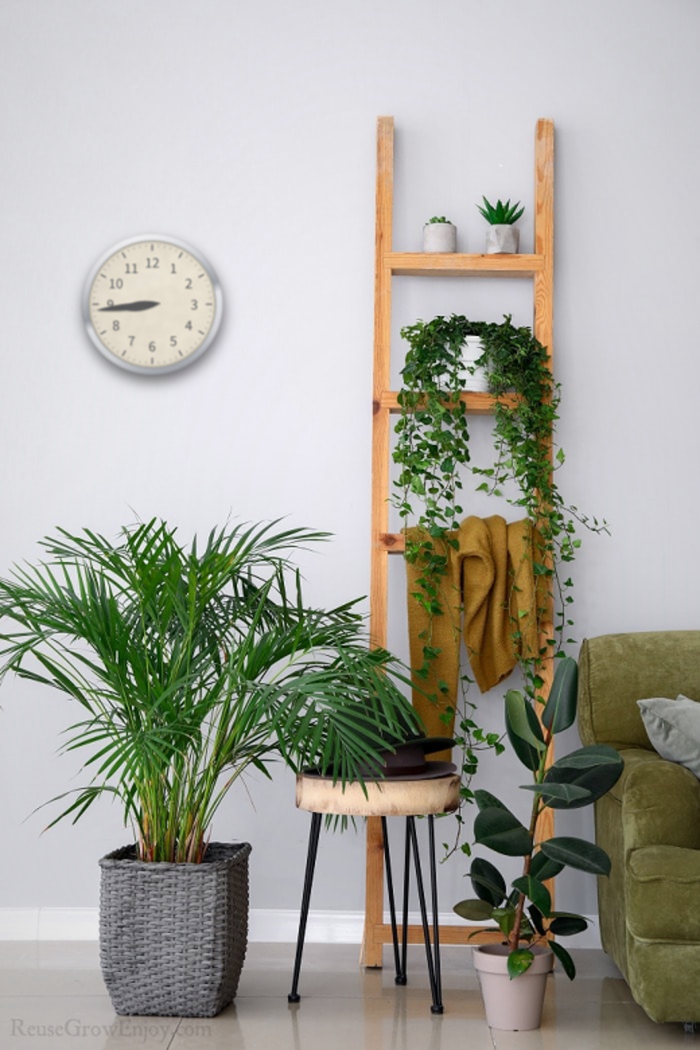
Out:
8 h 44 min
